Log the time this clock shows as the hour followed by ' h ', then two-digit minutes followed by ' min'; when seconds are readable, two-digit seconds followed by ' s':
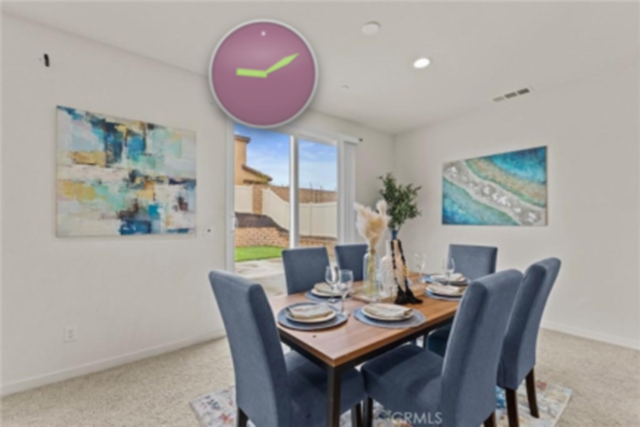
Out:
9 h 10 min
